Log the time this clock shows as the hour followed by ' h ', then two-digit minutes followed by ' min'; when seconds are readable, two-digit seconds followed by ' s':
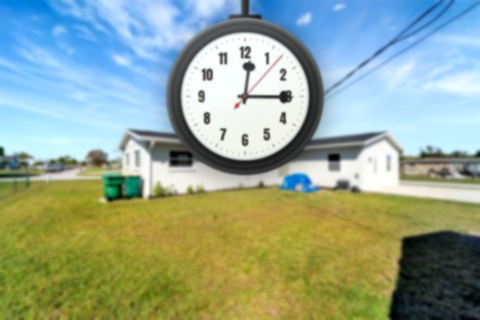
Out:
12 h 15 min 07 s
